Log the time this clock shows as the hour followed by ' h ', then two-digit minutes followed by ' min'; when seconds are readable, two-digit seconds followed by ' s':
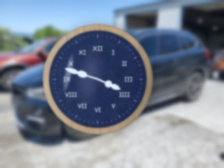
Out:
3 h 48 min
